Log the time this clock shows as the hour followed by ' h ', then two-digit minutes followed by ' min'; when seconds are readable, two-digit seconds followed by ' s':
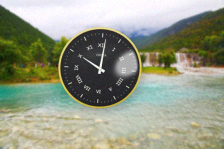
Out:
10 h 01 min
